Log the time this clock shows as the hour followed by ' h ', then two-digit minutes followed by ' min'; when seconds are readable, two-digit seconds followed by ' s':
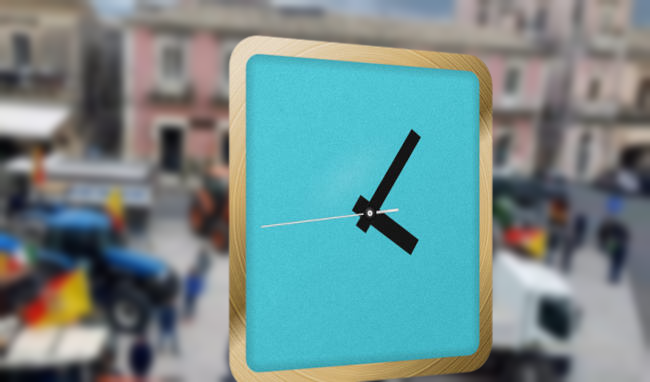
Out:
4 h 05 min 44 s
